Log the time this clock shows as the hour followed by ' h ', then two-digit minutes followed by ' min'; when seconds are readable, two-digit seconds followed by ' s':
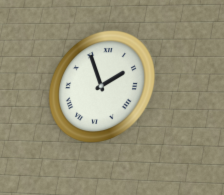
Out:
1 h 55 min
